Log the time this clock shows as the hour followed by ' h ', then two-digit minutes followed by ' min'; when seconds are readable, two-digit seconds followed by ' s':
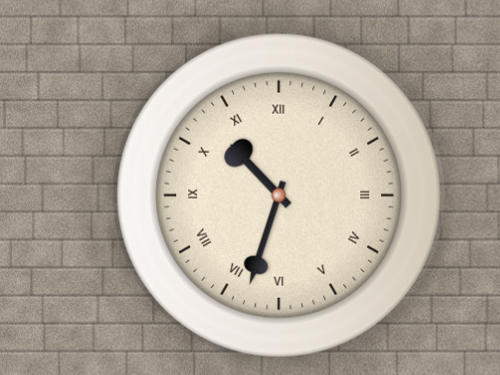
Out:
10 h 33 min
